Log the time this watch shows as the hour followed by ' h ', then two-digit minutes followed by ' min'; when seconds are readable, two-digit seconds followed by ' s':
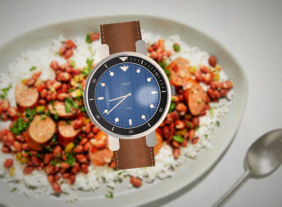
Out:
8 h 39 min
